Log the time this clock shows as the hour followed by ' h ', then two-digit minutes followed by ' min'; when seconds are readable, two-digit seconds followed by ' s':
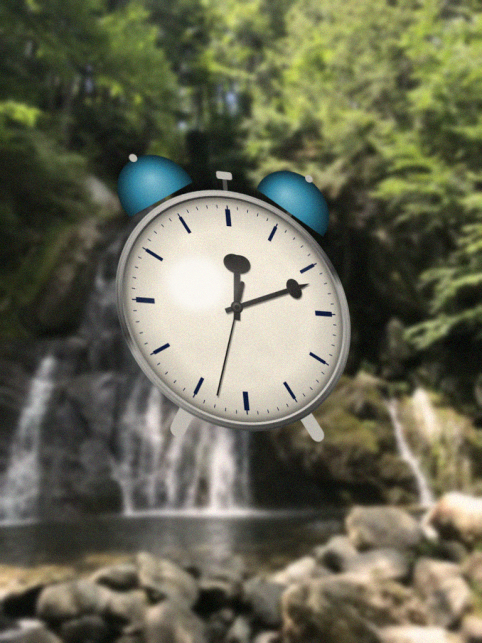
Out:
12 h 11 min 33 s
